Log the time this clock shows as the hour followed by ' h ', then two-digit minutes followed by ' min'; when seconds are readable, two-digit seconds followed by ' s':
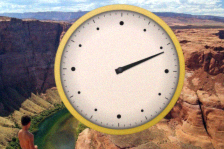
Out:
2 h 11 min
